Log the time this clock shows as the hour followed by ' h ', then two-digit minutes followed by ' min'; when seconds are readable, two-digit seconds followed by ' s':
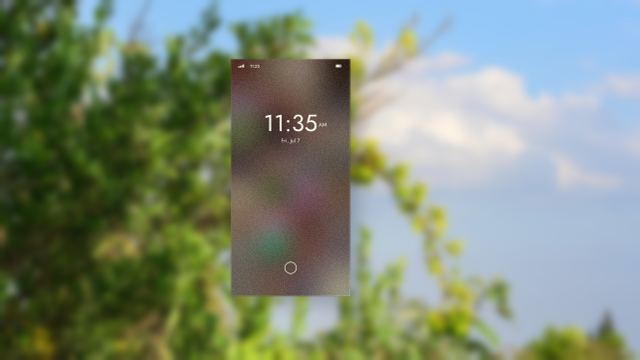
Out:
11 h 35 min
